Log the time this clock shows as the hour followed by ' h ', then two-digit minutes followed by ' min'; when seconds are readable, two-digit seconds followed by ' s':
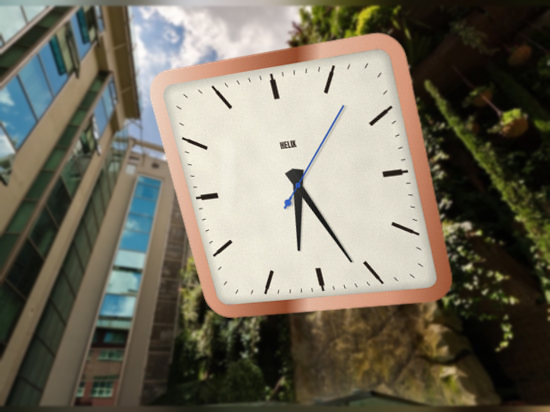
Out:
6 h 26 min 07 s
